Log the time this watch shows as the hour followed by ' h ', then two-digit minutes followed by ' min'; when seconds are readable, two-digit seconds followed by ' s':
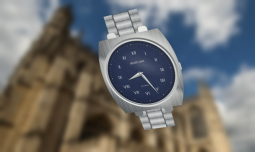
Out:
8 h 26 min
